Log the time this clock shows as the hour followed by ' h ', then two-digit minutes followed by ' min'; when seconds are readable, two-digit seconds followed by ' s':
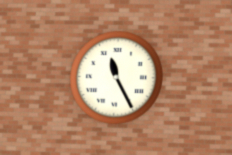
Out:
11 h 25 min
